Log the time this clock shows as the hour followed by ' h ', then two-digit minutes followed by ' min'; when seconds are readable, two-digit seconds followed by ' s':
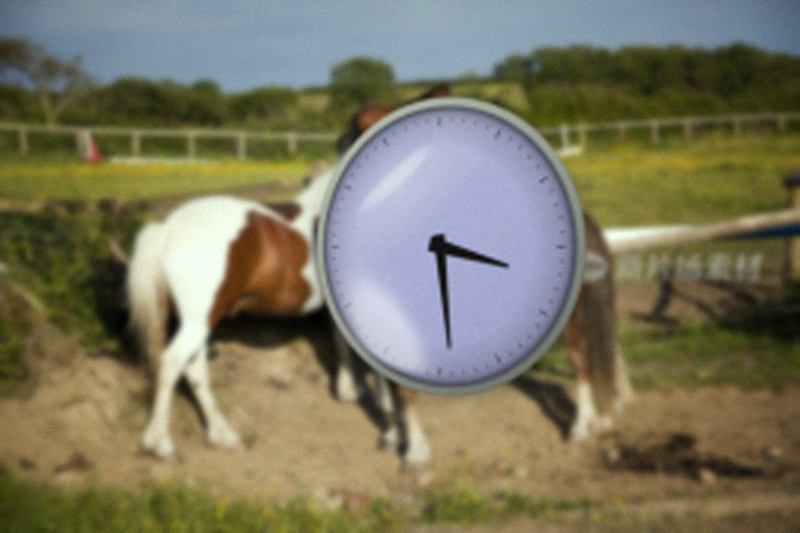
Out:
3 h 29 min
